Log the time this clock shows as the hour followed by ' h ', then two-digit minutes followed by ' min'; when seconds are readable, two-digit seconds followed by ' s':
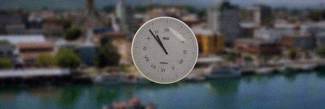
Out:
10 h 53 min
